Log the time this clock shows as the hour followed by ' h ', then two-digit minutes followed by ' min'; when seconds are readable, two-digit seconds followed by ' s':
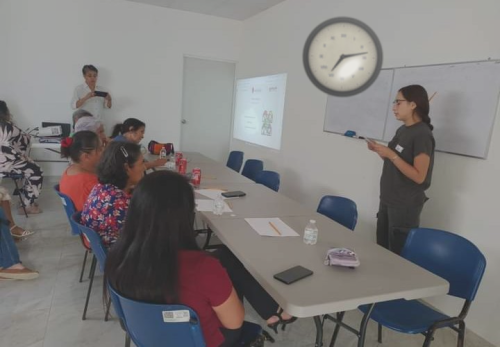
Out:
7 h 13 min
